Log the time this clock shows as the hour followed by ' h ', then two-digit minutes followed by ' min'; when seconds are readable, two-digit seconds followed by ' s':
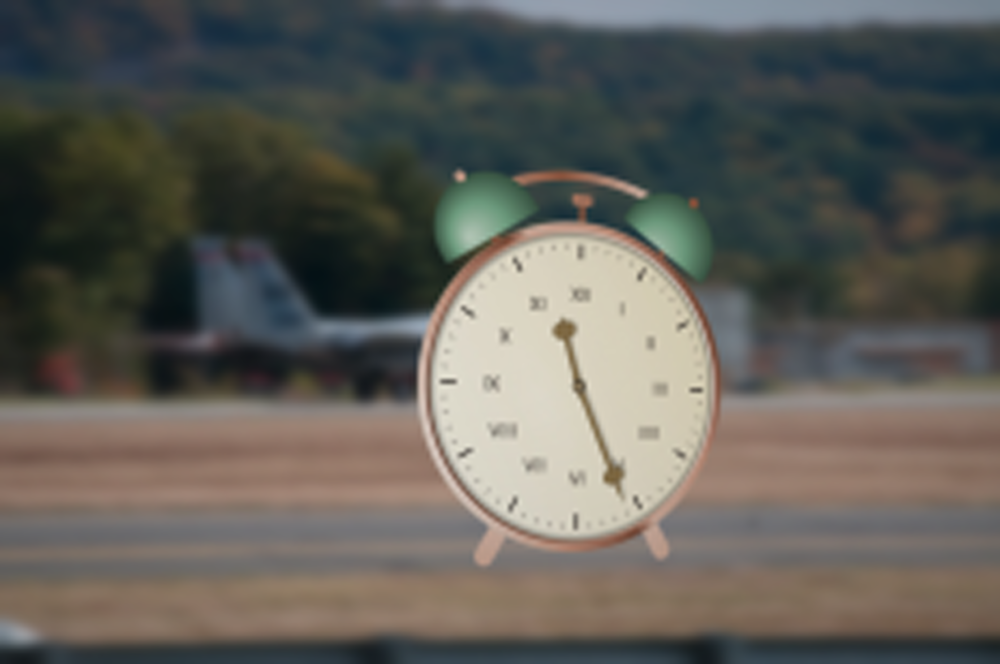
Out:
11 h 26 min
